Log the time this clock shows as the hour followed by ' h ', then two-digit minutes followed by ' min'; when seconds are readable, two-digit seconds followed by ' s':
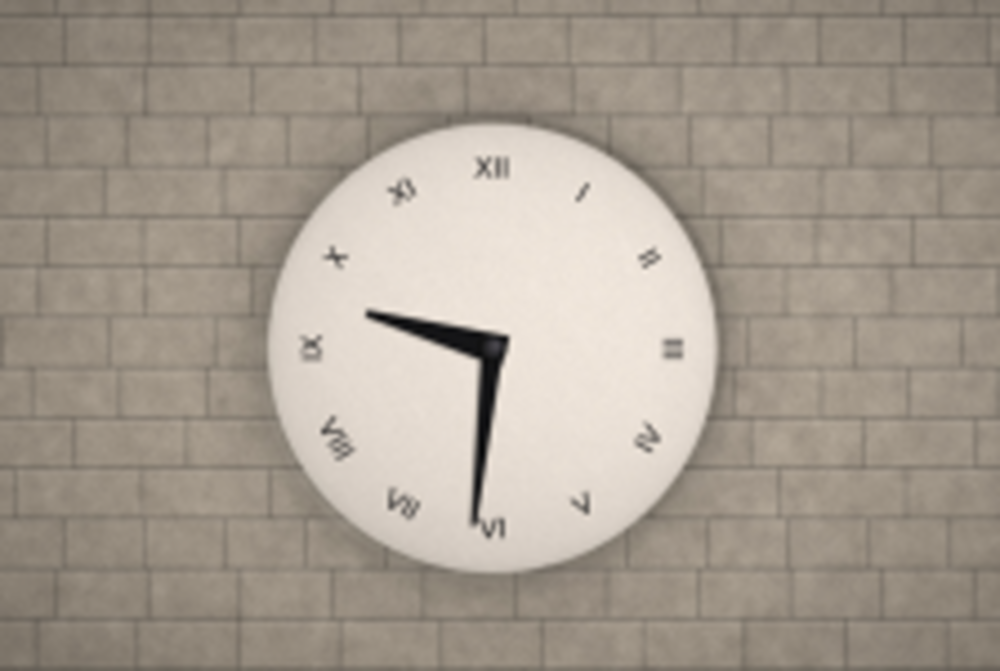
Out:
9 h 31 min
